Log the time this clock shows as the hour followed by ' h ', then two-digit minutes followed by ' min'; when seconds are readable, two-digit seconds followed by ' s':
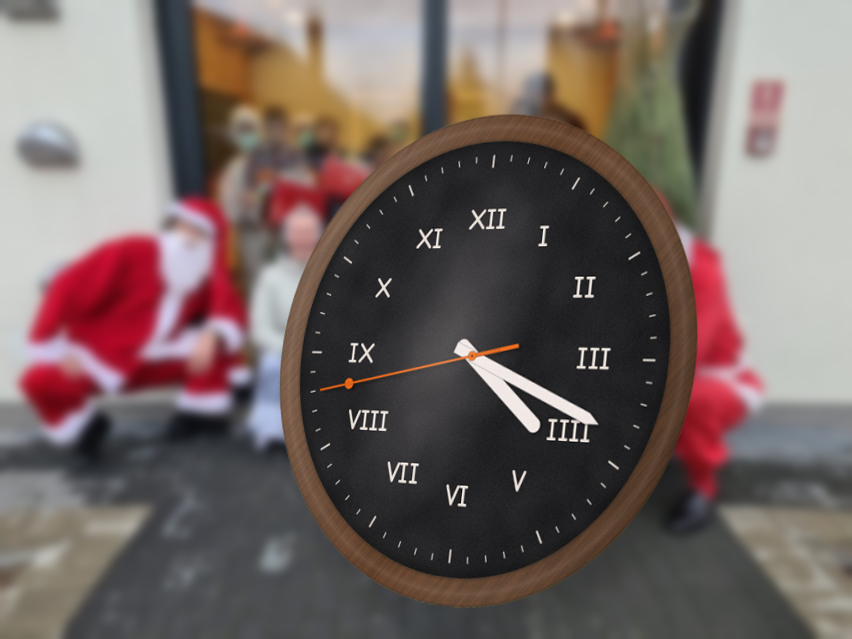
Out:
4 h 18 min 43 s
